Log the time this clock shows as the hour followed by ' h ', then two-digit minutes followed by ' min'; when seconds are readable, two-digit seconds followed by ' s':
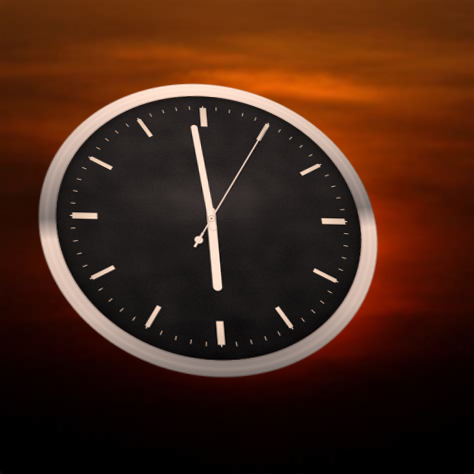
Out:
5 h 59 min 05 s
